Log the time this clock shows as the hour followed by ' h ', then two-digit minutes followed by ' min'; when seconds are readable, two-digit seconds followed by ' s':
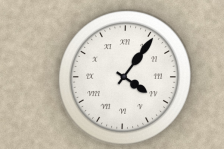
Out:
4 h 06 min
